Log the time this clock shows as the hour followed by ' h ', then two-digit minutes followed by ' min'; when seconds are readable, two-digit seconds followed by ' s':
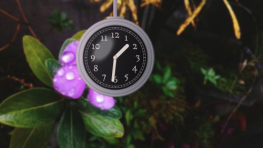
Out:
1 h 31 min
